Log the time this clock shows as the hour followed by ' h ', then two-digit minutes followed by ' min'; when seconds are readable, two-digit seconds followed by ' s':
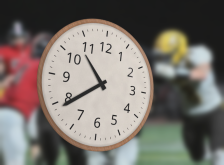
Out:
10 h 39 min
